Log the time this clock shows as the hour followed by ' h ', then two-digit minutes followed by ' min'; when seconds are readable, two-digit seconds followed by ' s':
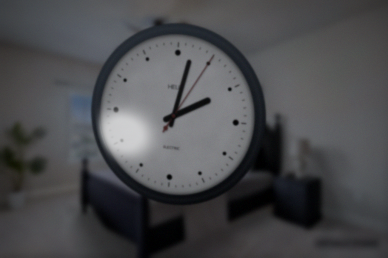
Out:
2 h 02 min 05 s
